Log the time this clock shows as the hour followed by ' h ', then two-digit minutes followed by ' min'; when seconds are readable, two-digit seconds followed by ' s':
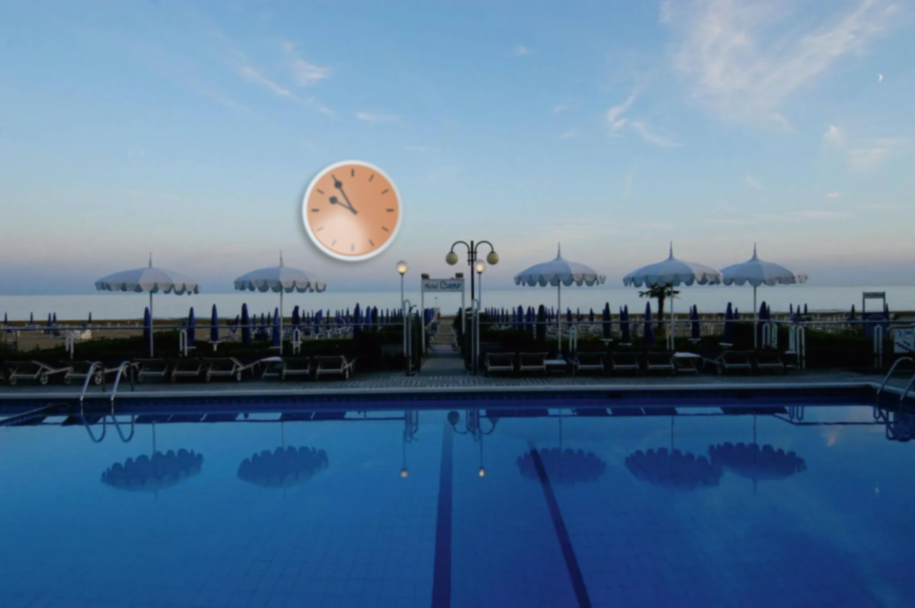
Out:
9 h 55 min
